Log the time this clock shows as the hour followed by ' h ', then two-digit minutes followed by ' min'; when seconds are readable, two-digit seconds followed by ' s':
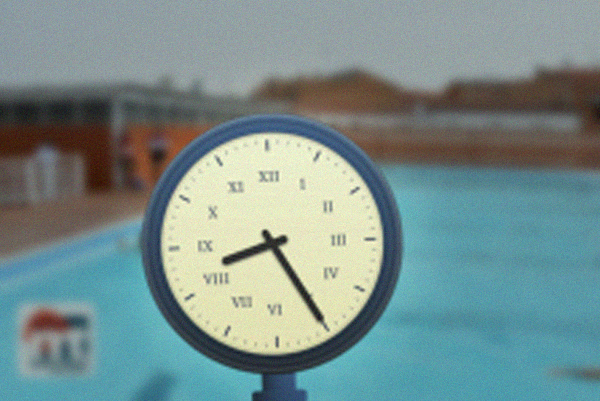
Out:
8 h 25 min
